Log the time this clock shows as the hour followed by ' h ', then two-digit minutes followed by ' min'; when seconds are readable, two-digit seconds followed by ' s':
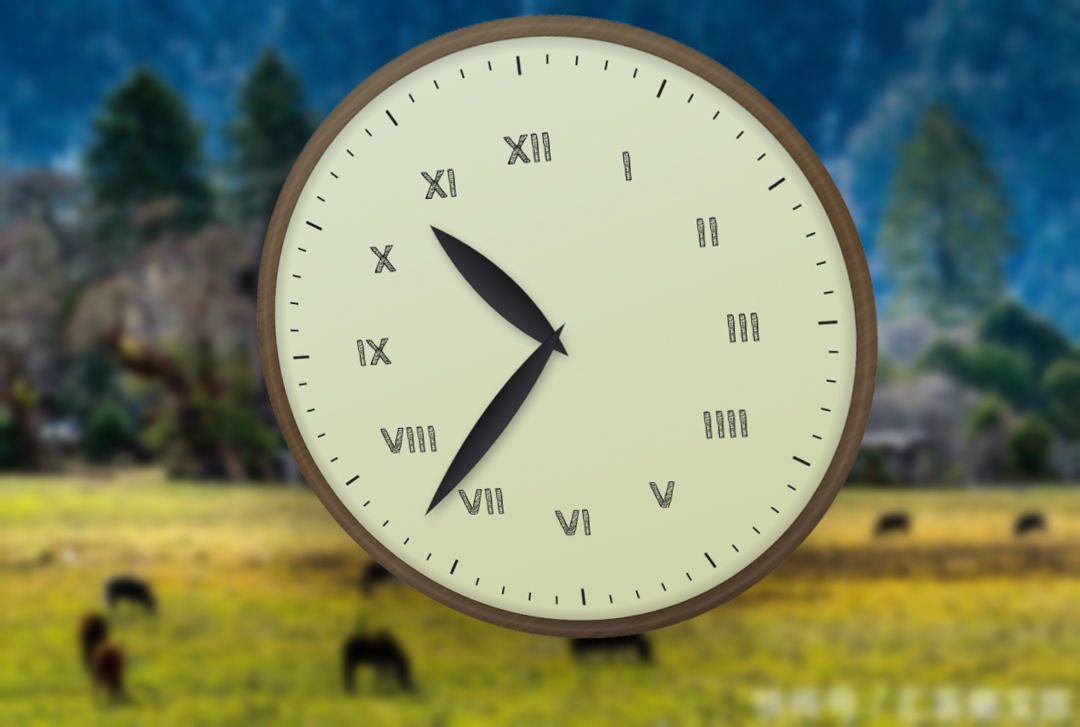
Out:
10 h 37 min
